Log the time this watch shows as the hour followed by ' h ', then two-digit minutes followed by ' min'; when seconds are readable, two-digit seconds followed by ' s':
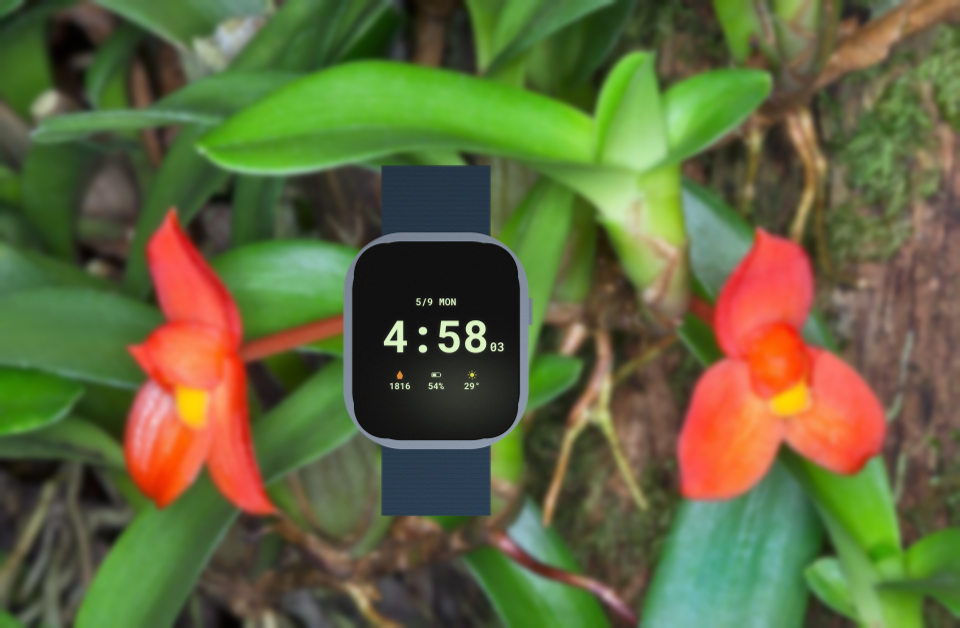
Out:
4 h 58 min 03 s
